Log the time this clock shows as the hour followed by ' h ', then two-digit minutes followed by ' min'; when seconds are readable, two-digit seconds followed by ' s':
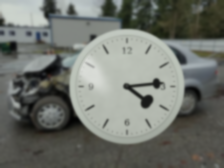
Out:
4 h 14 min
